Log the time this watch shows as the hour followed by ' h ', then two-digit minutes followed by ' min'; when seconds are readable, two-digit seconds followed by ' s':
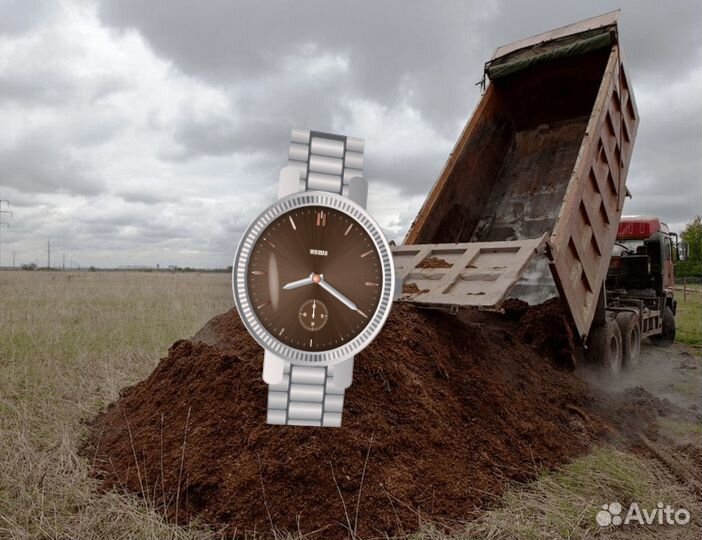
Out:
8 h 20 min
